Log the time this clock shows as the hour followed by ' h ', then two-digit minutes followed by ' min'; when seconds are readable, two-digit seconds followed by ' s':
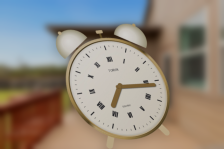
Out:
7 h 16 min
